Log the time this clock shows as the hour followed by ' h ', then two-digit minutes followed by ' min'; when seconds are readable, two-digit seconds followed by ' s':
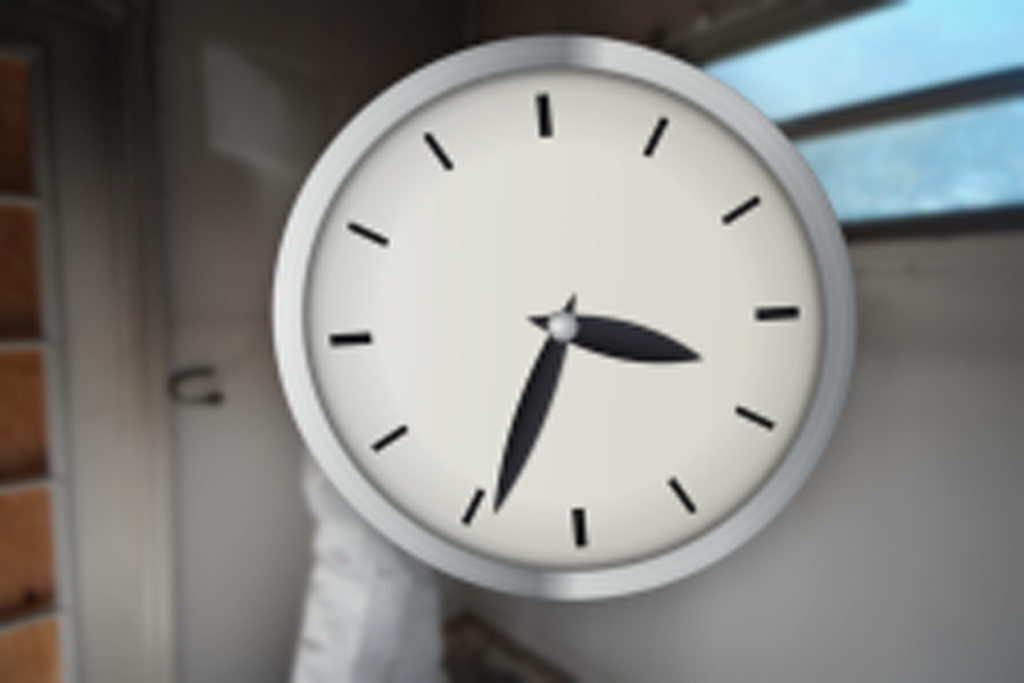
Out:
3 h 34 min
